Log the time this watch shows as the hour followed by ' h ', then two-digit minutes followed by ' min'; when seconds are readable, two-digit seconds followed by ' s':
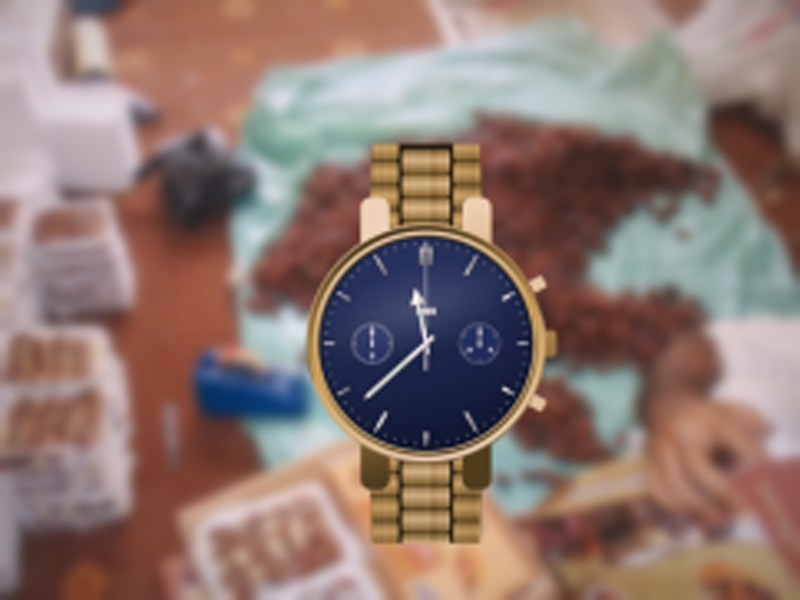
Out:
11 h 38 min
